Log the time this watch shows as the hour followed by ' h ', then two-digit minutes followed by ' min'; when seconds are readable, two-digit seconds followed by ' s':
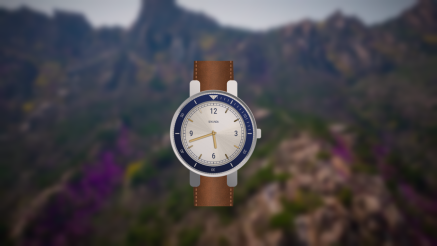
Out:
5 h 42 min
